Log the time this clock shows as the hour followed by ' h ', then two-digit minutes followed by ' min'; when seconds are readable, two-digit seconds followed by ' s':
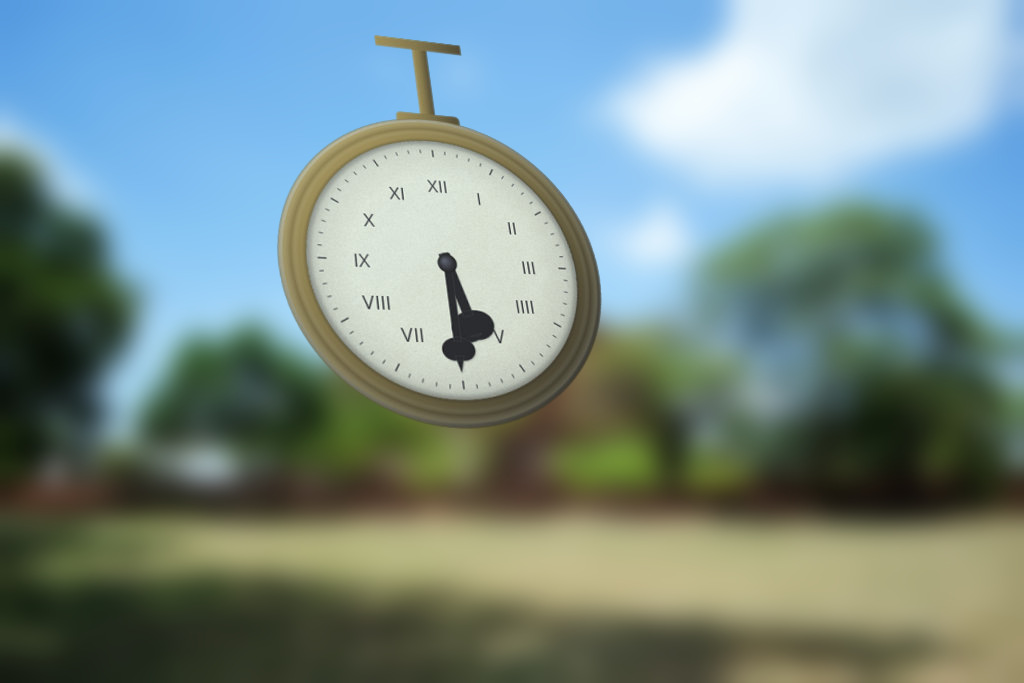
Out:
5 h 30 min
